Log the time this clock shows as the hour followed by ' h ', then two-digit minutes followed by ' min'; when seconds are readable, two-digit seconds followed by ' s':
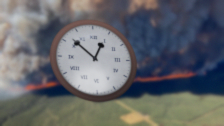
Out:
12 h 52 min
